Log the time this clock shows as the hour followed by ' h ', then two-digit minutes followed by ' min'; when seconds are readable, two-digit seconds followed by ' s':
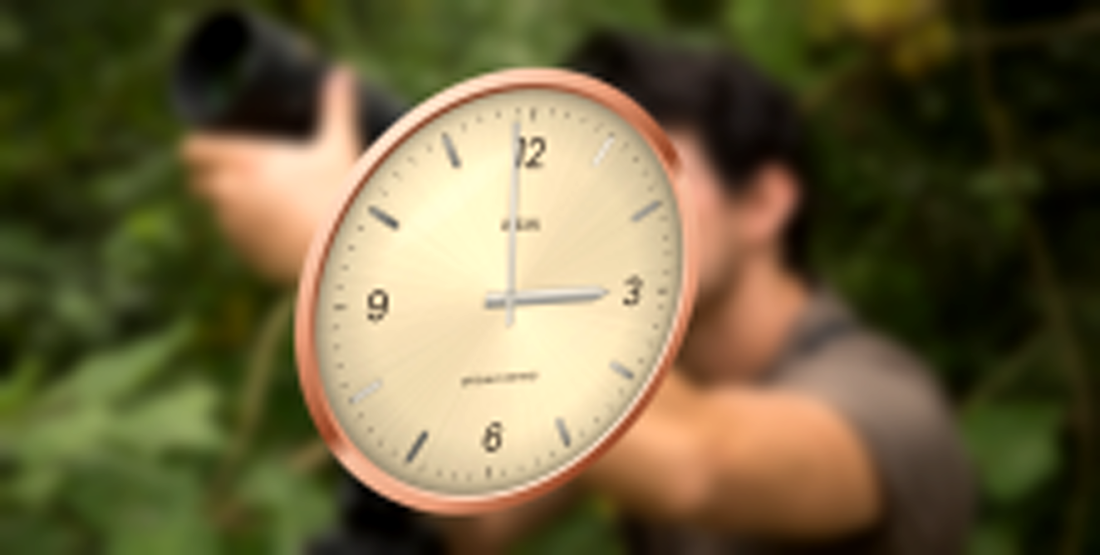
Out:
2 h 59 min
